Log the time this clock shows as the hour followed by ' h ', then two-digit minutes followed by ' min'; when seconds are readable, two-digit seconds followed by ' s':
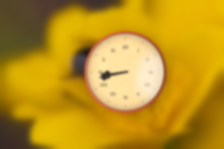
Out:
8 h 43 min
